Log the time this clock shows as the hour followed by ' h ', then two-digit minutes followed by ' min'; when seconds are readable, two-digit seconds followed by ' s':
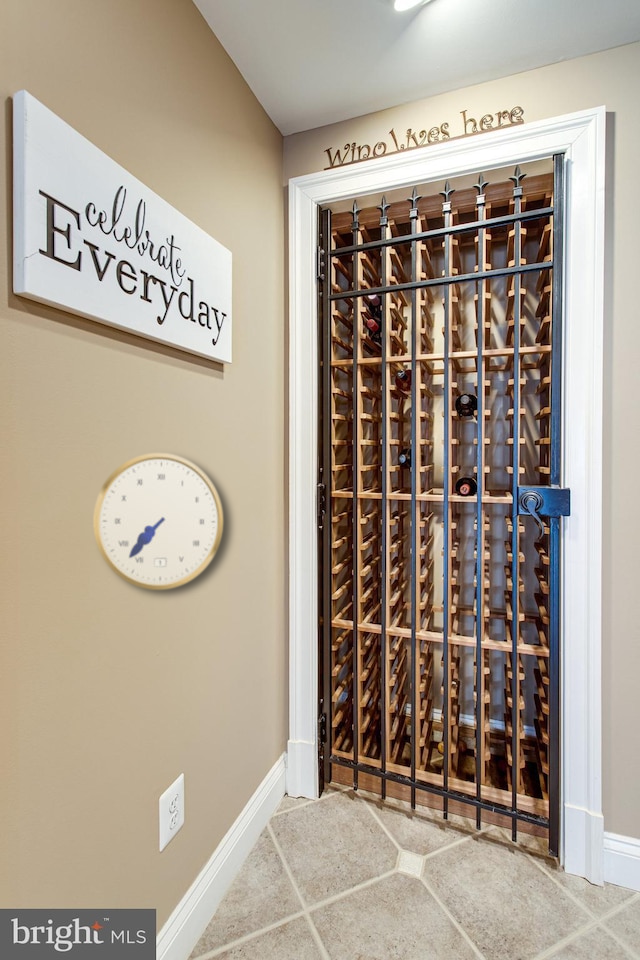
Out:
7 h 37 min
